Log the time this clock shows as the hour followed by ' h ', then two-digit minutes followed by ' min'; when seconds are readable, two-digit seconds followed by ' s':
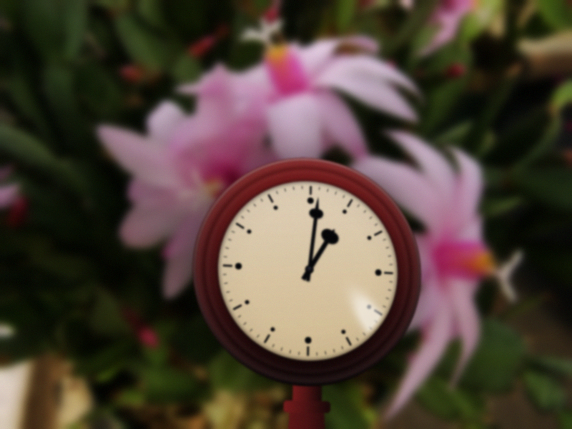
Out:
1 h 01 min
